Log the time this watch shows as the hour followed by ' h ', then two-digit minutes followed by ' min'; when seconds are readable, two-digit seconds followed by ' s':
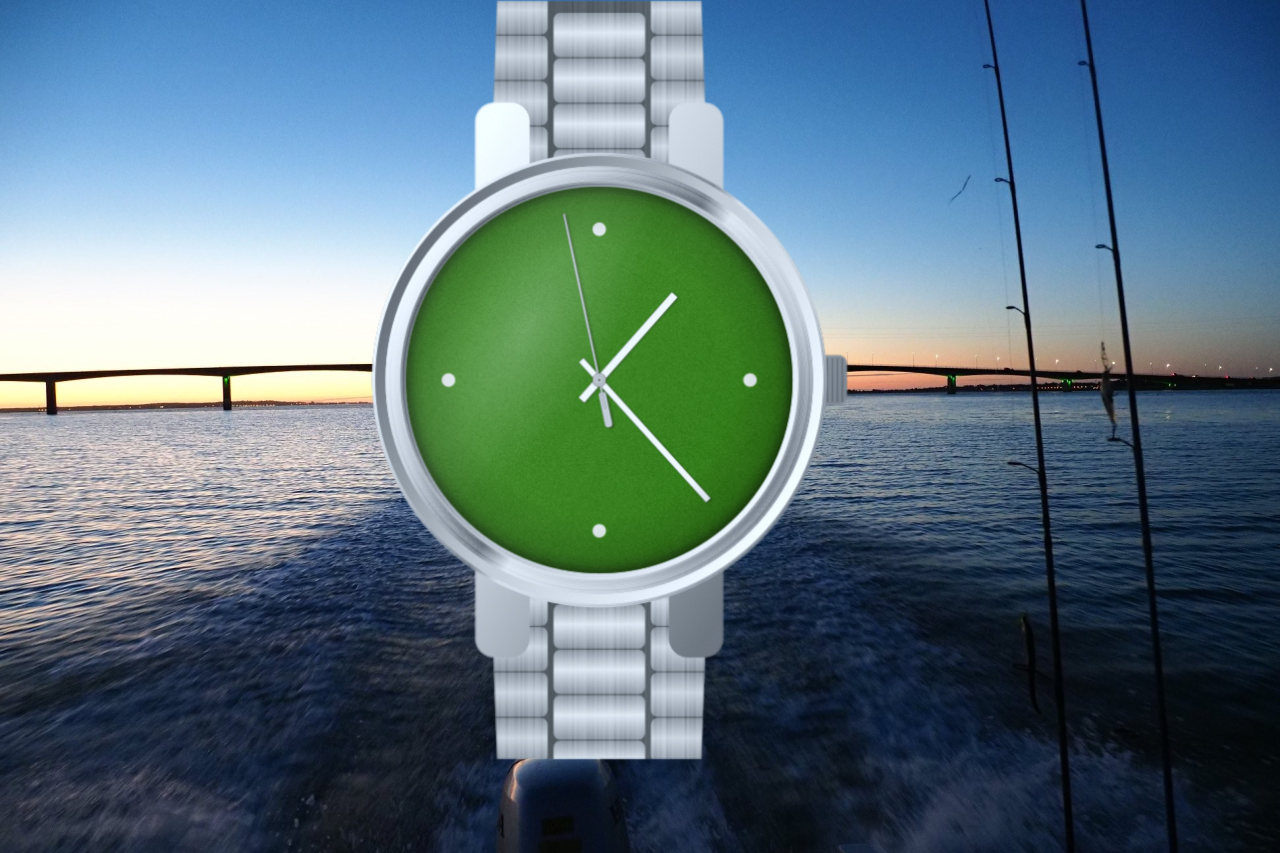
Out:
1 h 22 min 58 s
